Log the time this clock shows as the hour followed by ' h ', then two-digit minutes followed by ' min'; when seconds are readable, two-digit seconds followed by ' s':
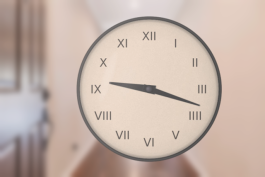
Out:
9 h 18 min
